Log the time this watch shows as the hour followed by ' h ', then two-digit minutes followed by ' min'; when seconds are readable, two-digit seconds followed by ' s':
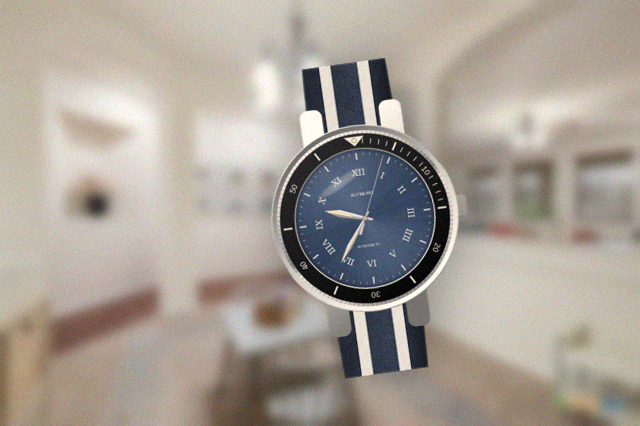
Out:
9 h 36 min 04 s
